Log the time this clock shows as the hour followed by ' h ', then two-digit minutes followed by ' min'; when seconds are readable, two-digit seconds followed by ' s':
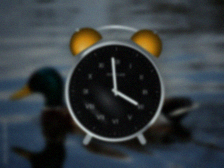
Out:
3 h 59 min
